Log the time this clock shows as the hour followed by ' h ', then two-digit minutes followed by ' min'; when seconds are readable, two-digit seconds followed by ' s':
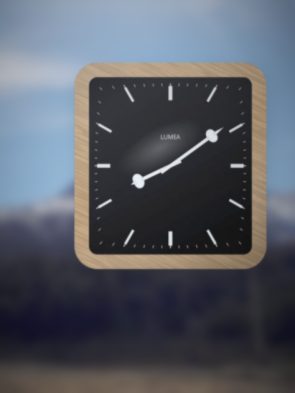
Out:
8 h 09 min
